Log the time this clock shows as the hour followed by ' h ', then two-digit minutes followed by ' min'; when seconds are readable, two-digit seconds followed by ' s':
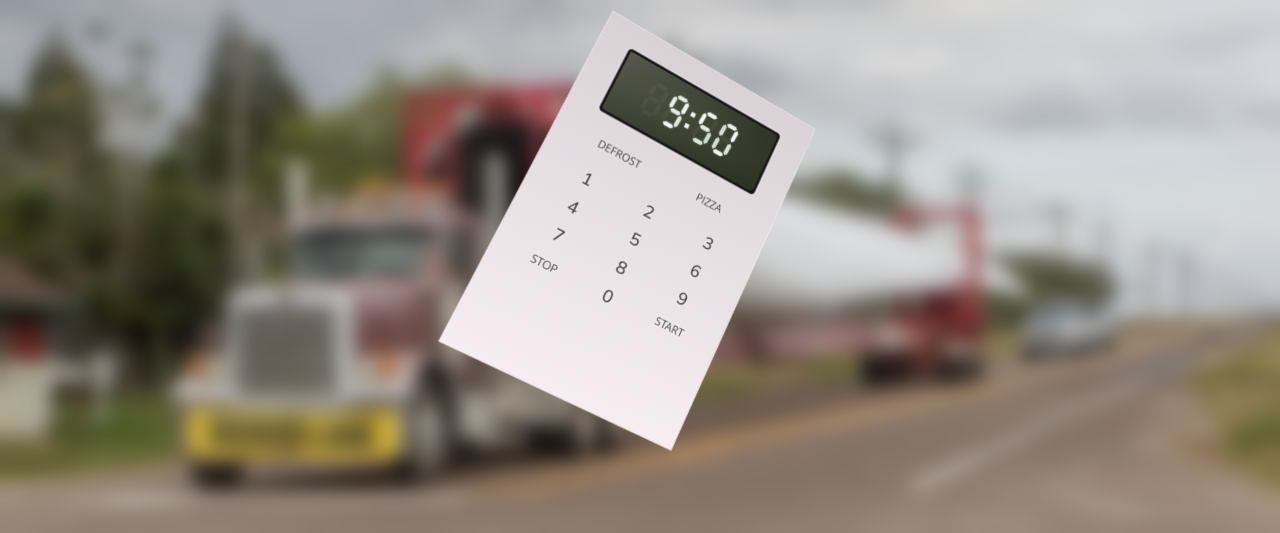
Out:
9 h 50 min
